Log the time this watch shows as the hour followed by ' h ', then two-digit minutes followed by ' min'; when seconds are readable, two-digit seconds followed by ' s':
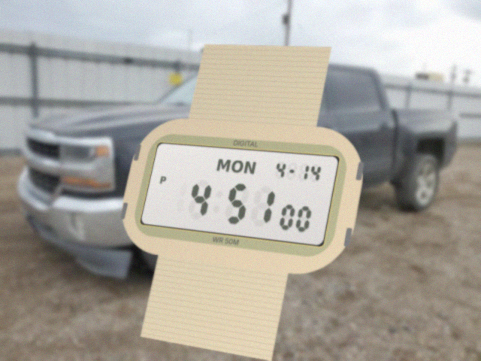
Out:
4 h 51 min 00 s
